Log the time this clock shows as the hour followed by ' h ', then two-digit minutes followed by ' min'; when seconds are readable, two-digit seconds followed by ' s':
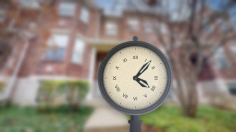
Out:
4 h 07 min
